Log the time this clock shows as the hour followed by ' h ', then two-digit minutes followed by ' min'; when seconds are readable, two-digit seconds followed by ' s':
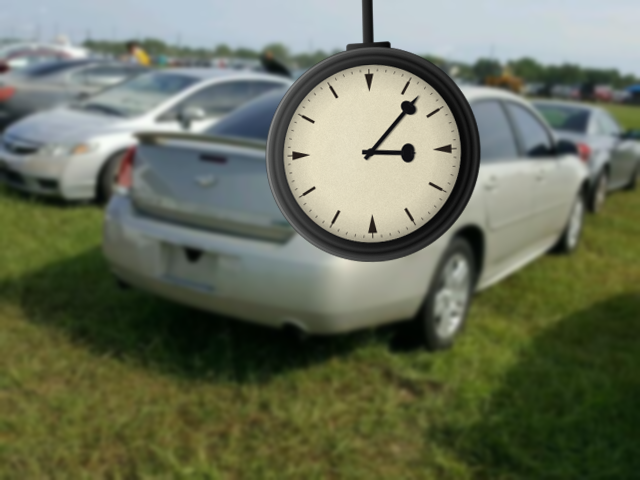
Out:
3 h 07 min
